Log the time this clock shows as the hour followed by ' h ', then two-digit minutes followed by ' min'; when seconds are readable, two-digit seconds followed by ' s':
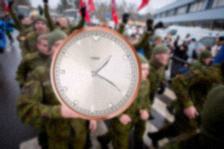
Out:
1 h 20 min
